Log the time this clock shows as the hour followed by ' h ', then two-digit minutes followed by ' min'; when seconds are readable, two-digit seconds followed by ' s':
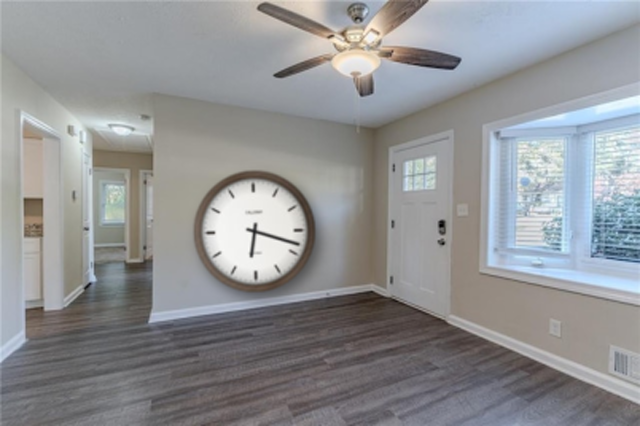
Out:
6 h 18 min
